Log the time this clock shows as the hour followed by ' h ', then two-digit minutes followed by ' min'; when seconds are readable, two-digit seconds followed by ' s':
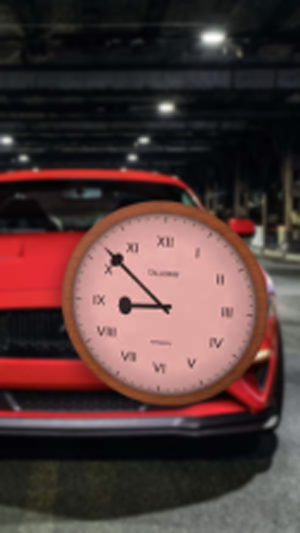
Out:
8 h 52 min
